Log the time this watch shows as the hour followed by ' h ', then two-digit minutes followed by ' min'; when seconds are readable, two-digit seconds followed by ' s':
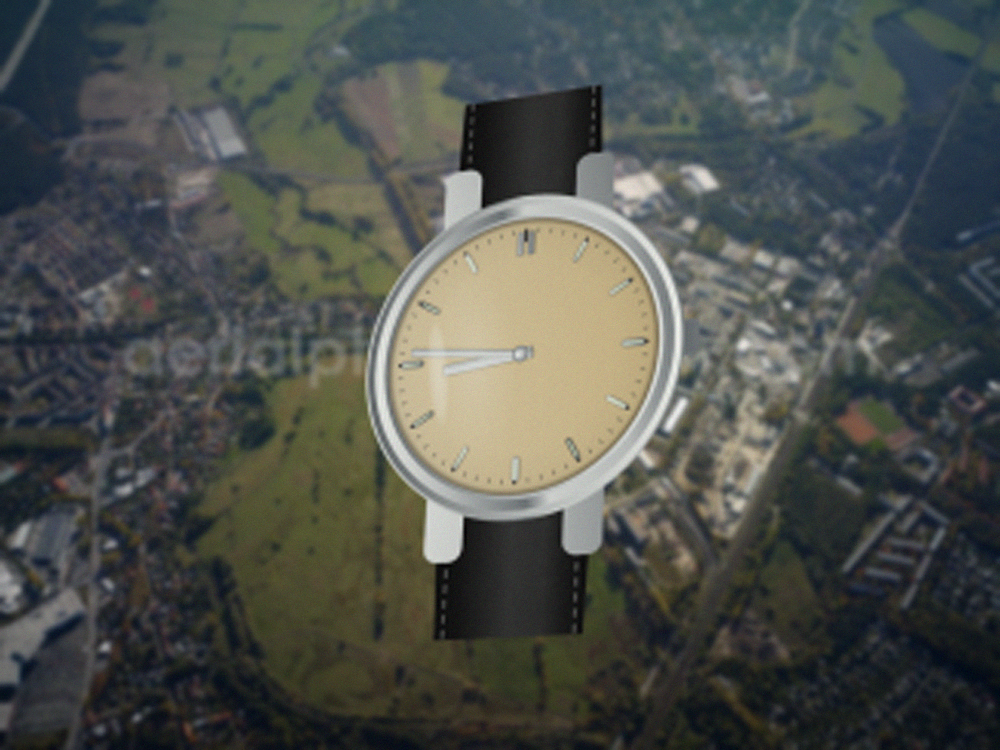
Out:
8 h 46 min
